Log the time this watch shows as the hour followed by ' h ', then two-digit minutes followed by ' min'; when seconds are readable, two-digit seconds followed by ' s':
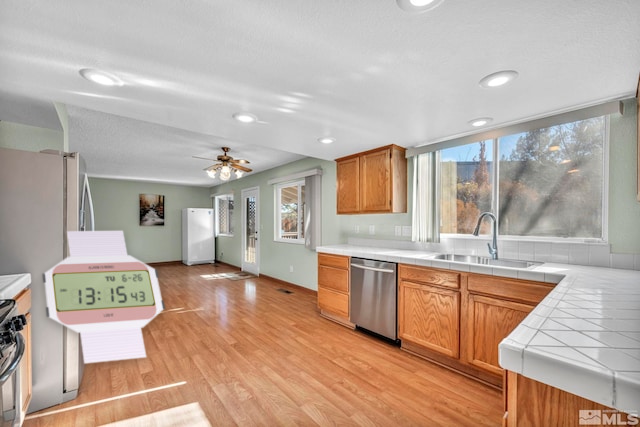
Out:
13 h 15 min 43 s
